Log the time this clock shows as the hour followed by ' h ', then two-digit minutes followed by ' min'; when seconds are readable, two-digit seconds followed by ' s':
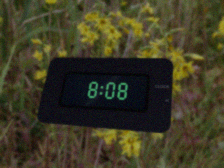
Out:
8 h 08 min
